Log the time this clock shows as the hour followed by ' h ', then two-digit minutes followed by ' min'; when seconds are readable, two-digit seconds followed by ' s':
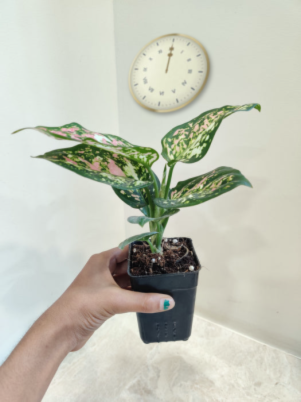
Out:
12 h 00 min
